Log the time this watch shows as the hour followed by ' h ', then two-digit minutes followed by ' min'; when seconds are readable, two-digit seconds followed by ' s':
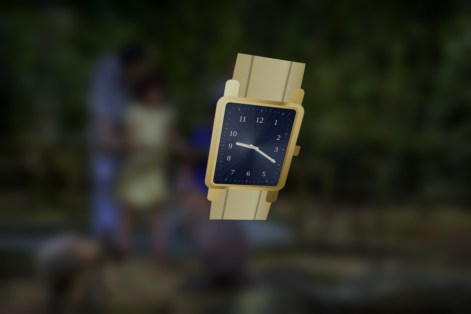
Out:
9 h 20 min
